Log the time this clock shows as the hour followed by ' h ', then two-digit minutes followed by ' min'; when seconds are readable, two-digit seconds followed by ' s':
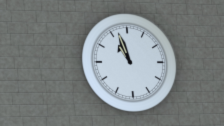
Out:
10 h 57 min
